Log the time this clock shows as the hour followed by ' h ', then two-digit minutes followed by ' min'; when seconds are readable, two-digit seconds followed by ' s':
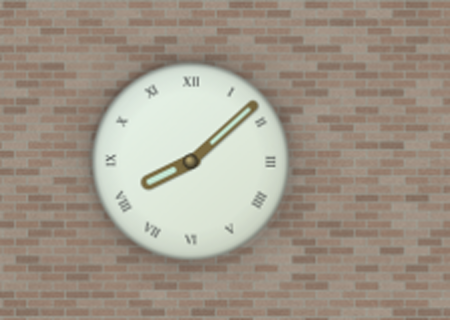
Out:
8 h 08 min
